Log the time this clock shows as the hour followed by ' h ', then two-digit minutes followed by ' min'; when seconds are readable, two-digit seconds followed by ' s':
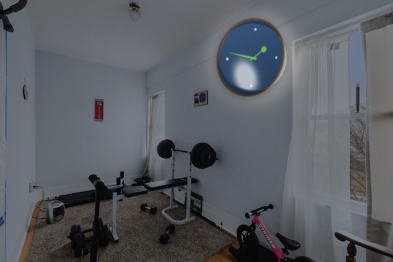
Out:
1 h 47 min
